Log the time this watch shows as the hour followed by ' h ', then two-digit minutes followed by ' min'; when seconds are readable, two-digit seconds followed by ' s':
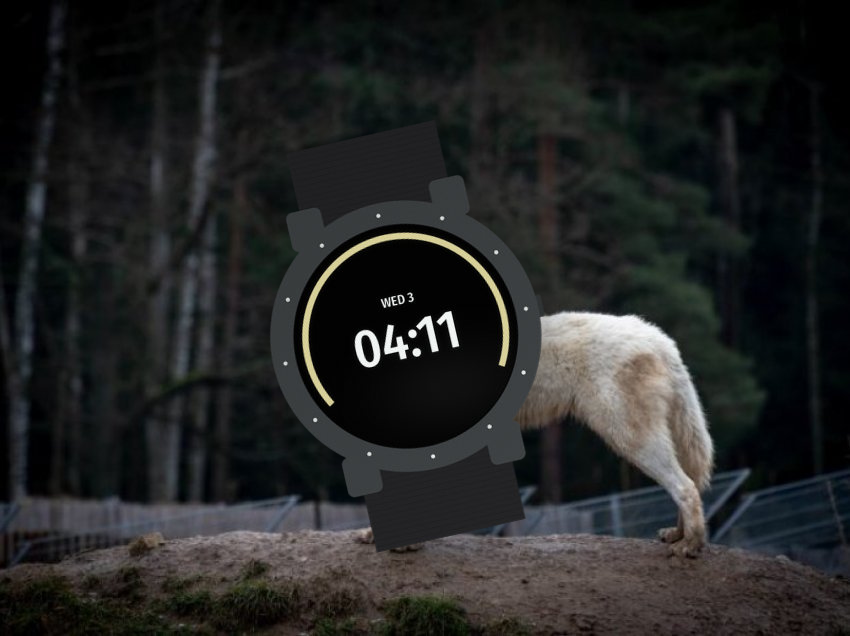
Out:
4 h 11 min
